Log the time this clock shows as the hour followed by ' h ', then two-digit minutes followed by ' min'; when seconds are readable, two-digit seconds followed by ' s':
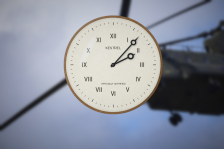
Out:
2 h 07 min
